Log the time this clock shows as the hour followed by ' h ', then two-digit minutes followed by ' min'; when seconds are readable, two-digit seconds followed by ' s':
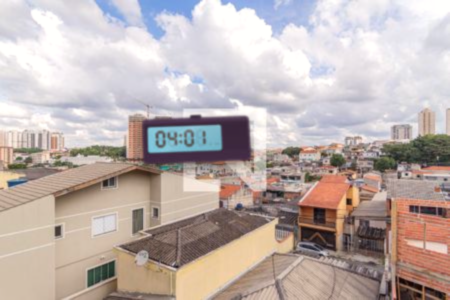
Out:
4 h 01 min
